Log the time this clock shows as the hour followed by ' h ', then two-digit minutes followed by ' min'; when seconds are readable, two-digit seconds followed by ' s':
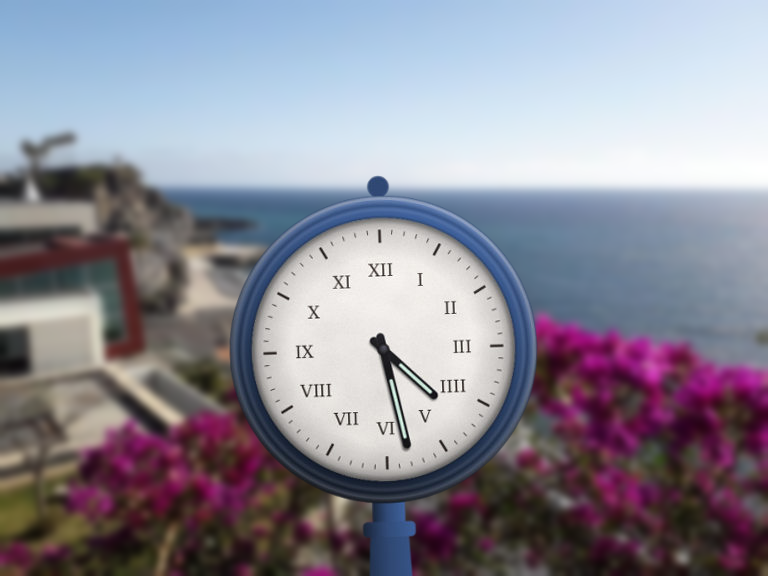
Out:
4 h 28 min
